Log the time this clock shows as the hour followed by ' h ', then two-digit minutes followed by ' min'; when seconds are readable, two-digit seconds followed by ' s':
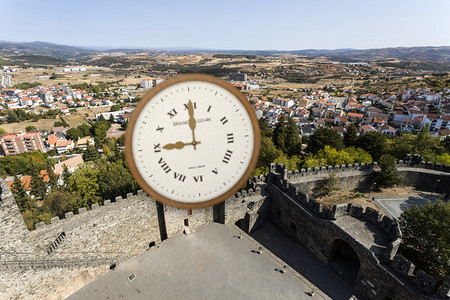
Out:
9 h 00 min
